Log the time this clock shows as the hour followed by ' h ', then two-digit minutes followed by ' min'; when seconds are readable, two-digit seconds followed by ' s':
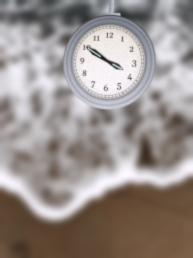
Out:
3 h 50 min
